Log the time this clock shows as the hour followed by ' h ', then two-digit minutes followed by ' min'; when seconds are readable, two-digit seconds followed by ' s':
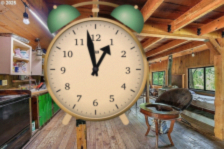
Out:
12 h 58 min
